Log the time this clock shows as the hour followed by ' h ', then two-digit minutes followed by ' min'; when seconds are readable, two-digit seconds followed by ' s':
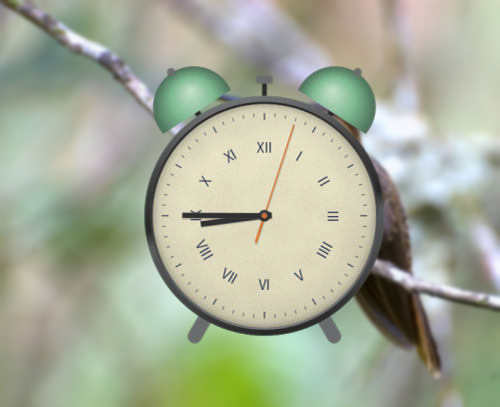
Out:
8 h 45 min 03 s
